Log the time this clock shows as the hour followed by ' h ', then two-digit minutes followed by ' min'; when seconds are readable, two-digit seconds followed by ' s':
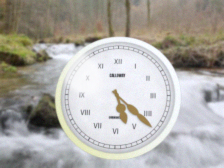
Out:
5 h 22 min
